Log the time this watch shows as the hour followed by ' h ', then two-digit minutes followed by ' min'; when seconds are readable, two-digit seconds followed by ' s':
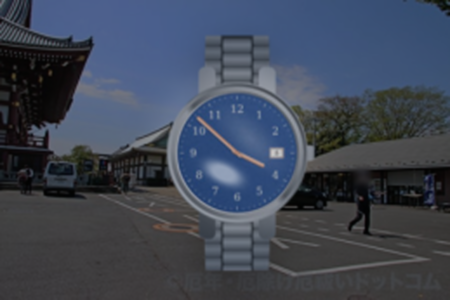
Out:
3 h 52 min
